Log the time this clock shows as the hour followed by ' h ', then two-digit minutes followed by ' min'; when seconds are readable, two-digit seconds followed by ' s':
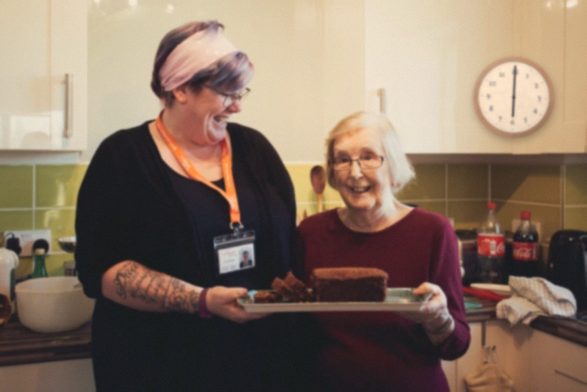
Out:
6 h 00 min
